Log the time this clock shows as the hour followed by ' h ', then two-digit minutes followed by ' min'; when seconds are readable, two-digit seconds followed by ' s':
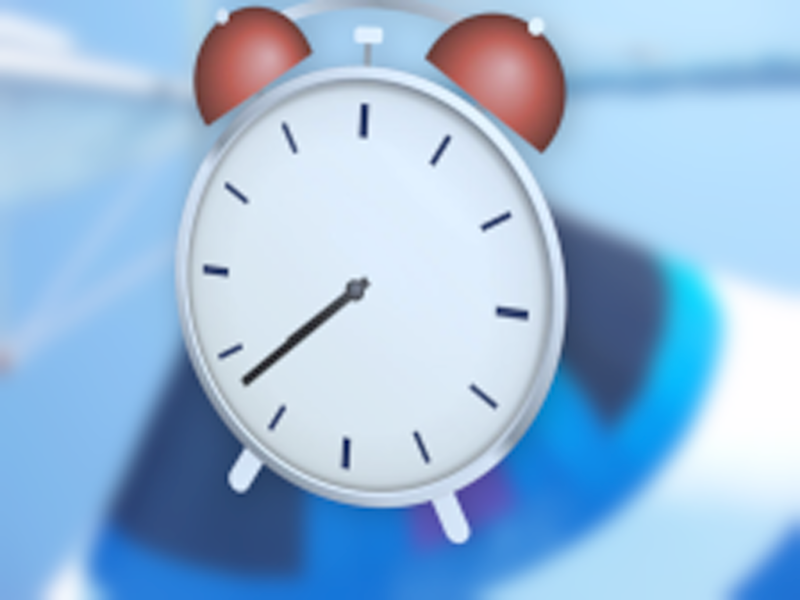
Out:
7 h 38 min
